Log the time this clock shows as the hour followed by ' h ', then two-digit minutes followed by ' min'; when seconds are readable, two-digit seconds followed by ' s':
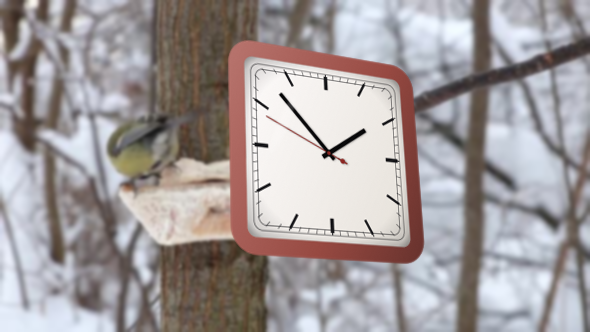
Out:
1 h 52 min 49 s
